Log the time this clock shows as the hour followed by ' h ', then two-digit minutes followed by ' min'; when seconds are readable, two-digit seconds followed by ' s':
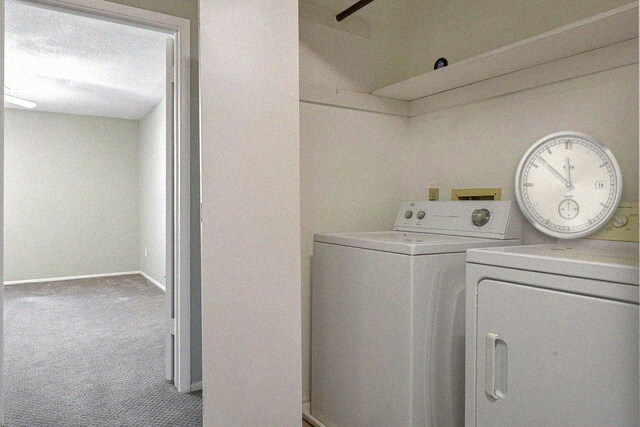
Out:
11 h 52 min
